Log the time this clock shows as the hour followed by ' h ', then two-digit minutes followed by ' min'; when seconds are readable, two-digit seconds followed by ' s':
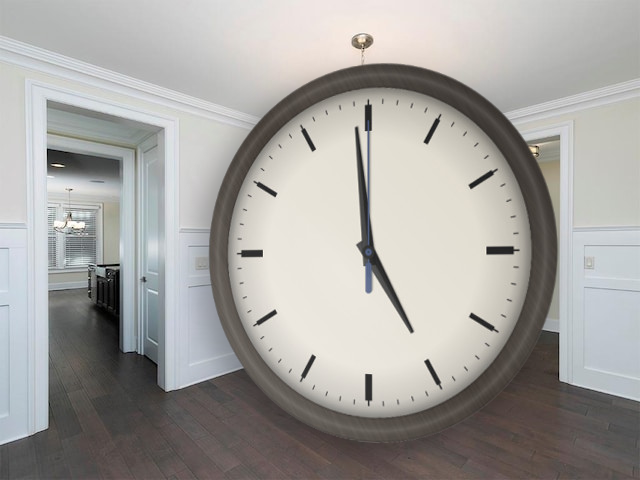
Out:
4 h 59 min 00 s
